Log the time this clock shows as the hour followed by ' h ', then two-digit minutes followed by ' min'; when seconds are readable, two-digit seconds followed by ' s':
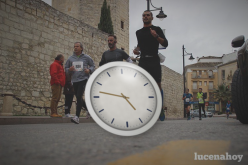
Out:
4 h 47 min
